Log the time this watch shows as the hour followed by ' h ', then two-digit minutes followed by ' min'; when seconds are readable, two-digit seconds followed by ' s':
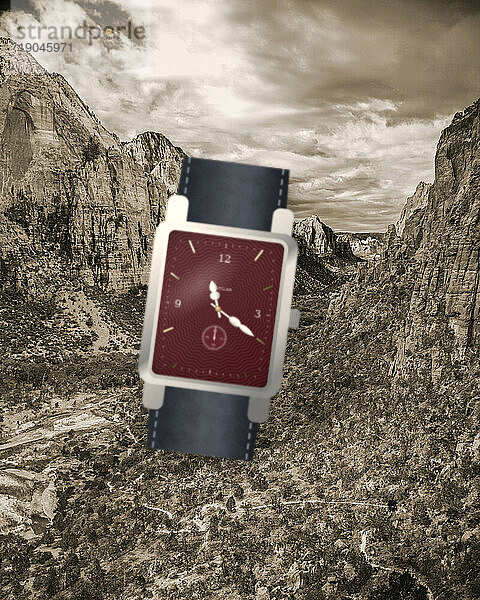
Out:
11 h 20 min
